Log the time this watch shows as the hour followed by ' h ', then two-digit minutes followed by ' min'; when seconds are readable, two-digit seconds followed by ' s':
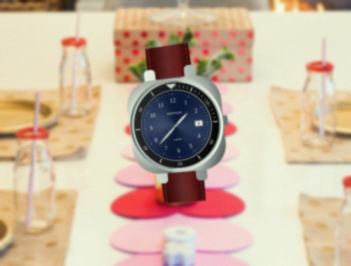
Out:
1 h 38 min
